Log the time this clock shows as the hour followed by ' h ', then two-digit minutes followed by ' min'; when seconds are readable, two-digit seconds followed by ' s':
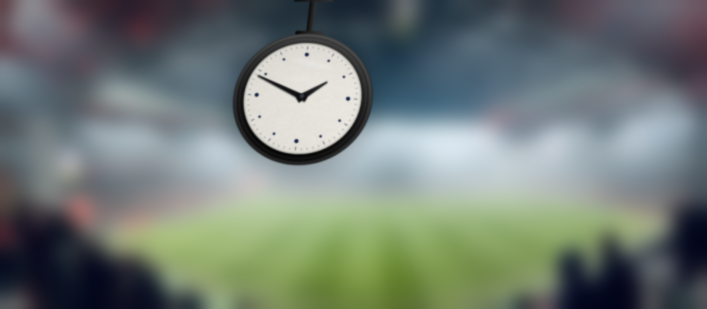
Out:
1 h 49 min
